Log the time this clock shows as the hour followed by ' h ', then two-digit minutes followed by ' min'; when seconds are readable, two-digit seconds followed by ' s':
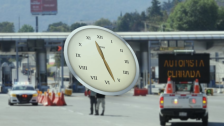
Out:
11 h 27 min
